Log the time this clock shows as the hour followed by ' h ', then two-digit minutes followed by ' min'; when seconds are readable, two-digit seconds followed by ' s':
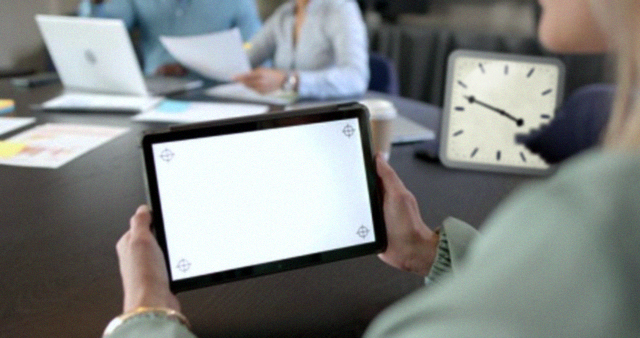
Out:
3 h 48 min
